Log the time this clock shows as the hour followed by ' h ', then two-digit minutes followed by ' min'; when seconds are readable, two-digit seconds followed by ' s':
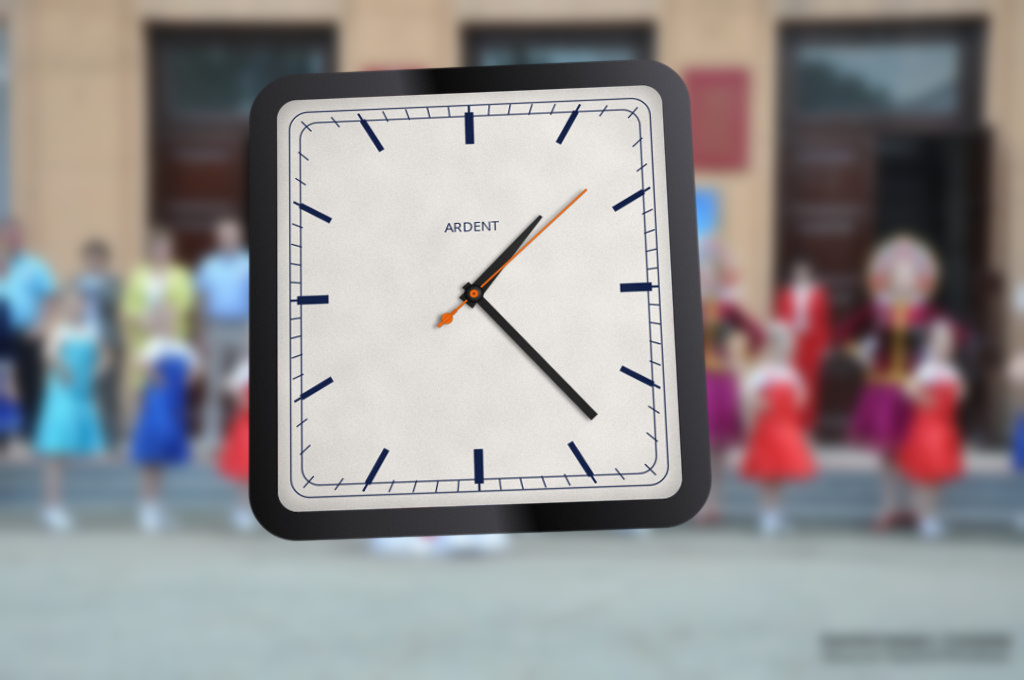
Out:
1 h 23 min 08 s
